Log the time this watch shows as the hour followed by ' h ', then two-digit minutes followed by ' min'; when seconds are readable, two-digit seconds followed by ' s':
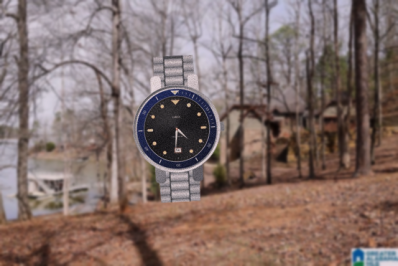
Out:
4 h 31 min
